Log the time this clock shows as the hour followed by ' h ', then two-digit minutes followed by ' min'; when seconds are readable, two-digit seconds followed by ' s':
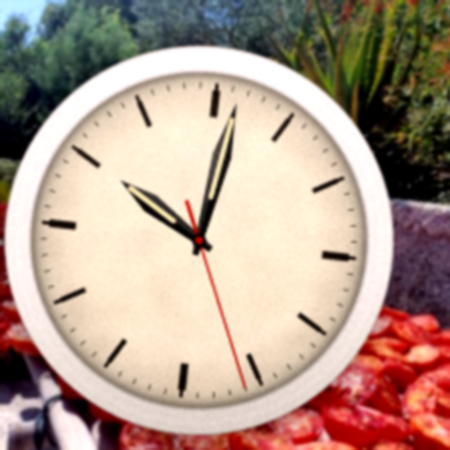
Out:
10 h 01 min 26 s
